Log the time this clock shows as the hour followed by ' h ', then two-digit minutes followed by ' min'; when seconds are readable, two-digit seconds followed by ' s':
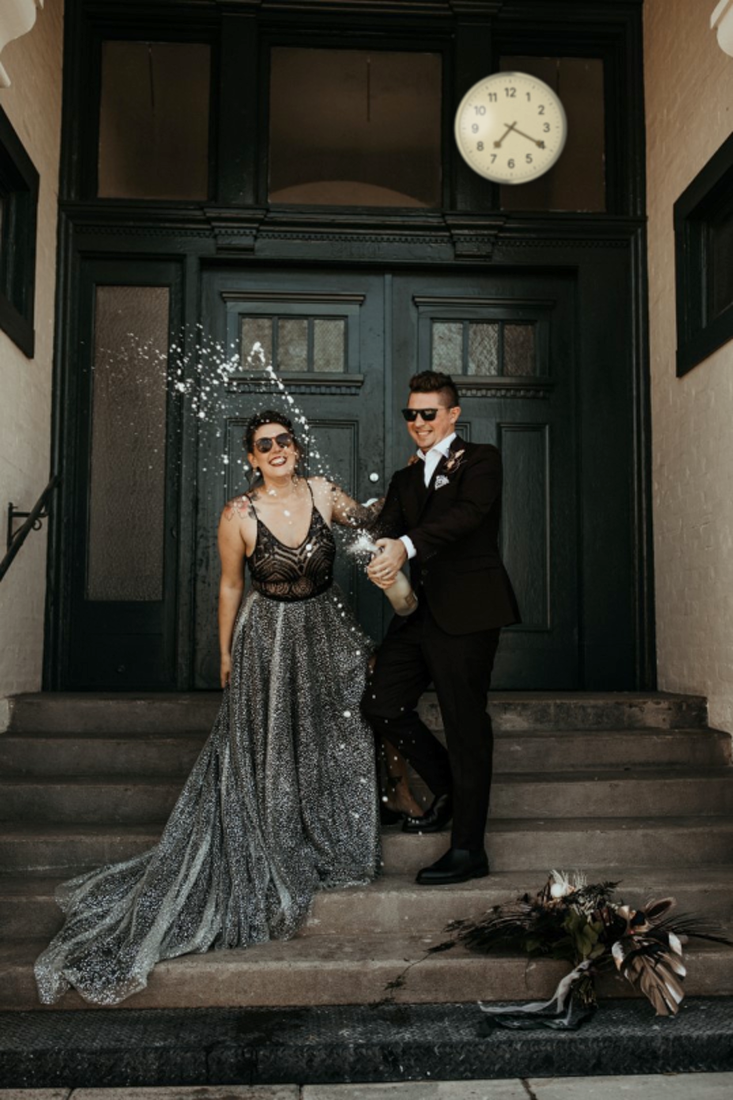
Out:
7 h 20 min
